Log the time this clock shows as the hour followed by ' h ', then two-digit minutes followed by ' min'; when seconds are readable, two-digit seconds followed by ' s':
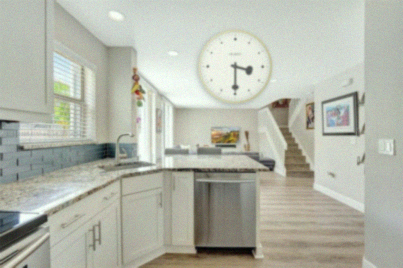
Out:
3 h 30 min
